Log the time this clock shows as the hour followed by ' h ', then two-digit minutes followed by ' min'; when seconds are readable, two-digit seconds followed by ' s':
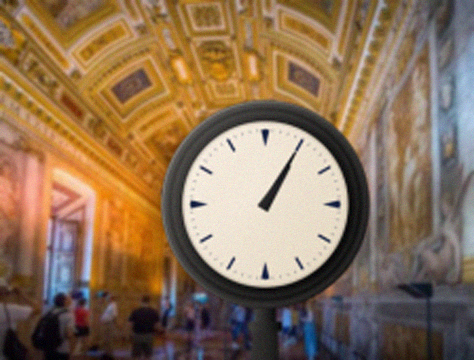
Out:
1 h 05 min
